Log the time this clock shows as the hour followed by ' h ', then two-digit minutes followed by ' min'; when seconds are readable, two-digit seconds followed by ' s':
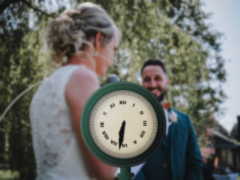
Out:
6 h 32 min
